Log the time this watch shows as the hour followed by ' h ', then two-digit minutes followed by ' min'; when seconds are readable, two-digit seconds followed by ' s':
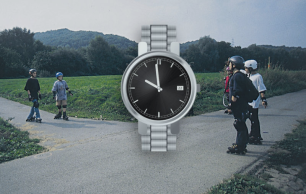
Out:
9 h 59 min
